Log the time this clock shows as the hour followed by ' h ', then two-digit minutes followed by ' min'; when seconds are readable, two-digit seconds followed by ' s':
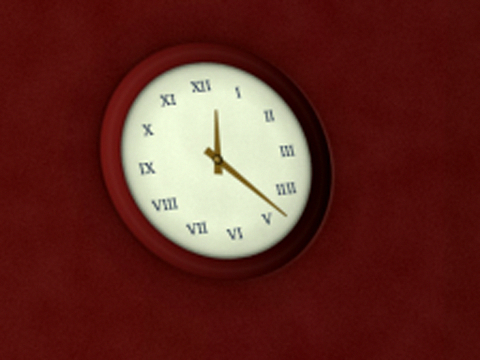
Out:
12 h 23 min
